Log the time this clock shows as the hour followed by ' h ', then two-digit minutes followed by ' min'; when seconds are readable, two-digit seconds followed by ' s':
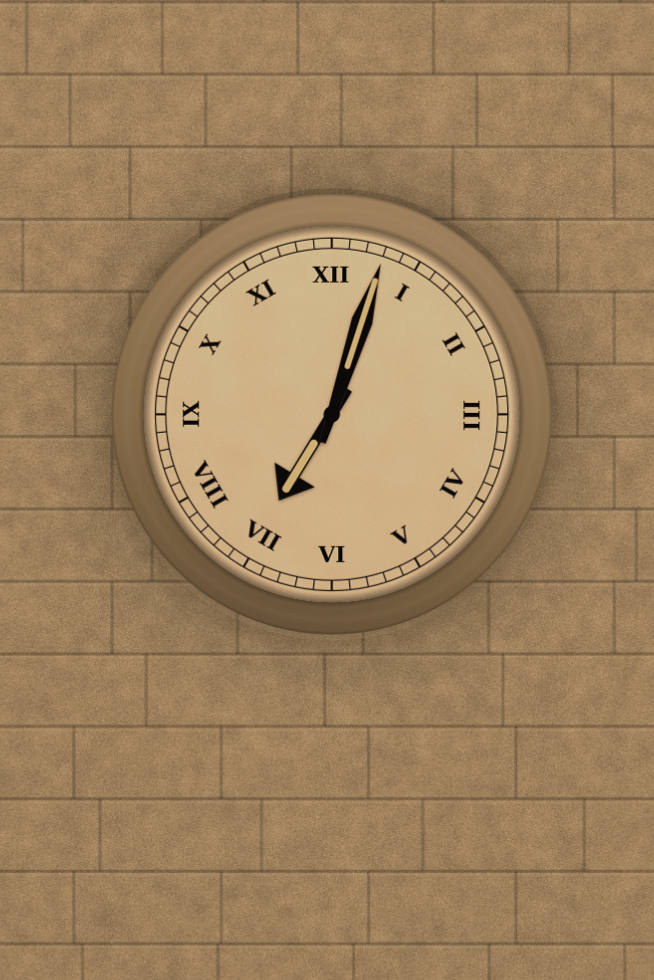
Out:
7 h 03 min
